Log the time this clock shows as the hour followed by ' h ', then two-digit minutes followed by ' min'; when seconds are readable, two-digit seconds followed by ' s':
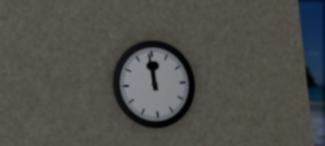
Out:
11 h 59 min
